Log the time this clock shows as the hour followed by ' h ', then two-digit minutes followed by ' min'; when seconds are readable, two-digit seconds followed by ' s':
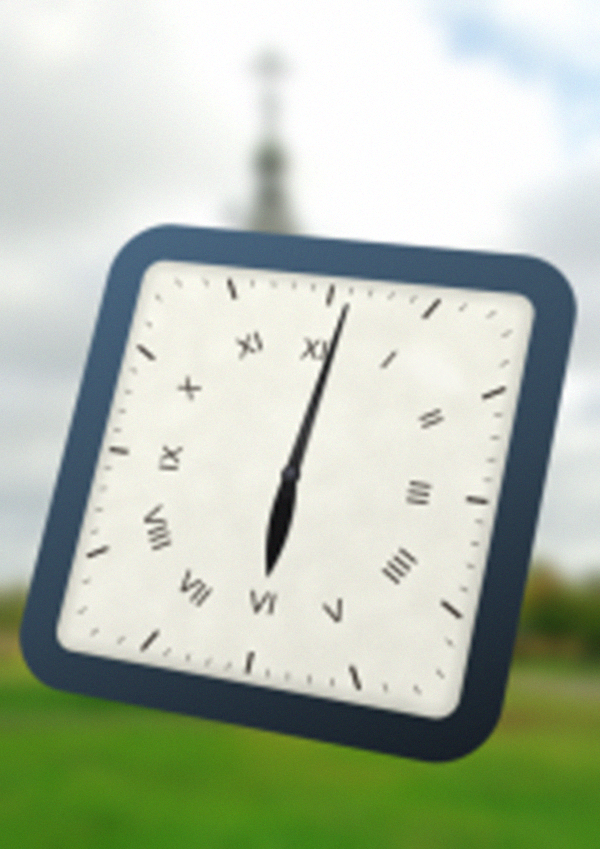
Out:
6 h 01 min
